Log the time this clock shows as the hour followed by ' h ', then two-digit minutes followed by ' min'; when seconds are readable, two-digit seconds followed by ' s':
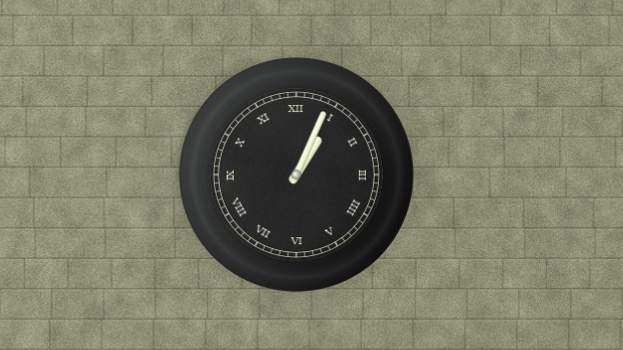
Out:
1 h 04 min
